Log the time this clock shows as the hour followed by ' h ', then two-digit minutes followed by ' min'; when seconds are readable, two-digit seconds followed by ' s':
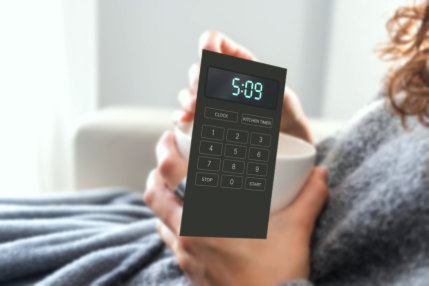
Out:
5 h 09 min
